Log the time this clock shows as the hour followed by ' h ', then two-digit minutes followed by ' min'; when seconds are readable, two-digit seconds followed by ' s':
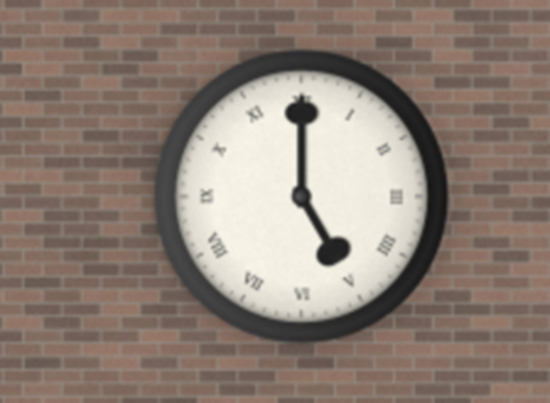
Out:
5 h 00 min
